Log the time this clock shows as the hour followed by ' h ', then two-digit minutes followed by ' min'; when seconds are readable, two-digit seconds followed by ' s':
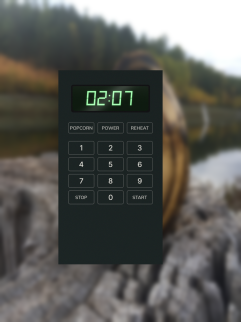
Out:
2 h 07 min
